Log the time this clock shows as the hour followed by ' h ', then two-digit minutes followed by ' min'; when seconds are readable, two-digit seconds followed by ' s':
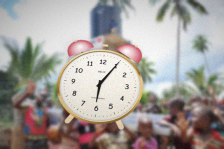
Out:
6 h 05 min
